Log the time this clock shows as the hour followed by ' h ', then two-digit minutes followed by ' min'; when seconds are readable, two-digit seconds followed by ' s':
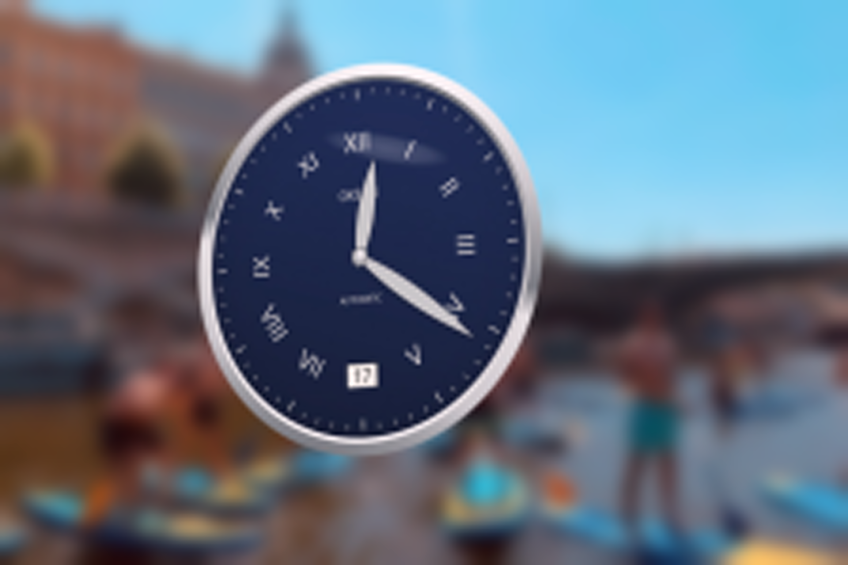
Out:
12 h 21 min
